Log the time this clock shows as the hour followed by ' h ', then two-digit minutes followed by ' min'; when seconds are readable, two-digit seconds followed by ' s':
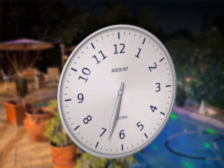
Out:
6 h 33 min
